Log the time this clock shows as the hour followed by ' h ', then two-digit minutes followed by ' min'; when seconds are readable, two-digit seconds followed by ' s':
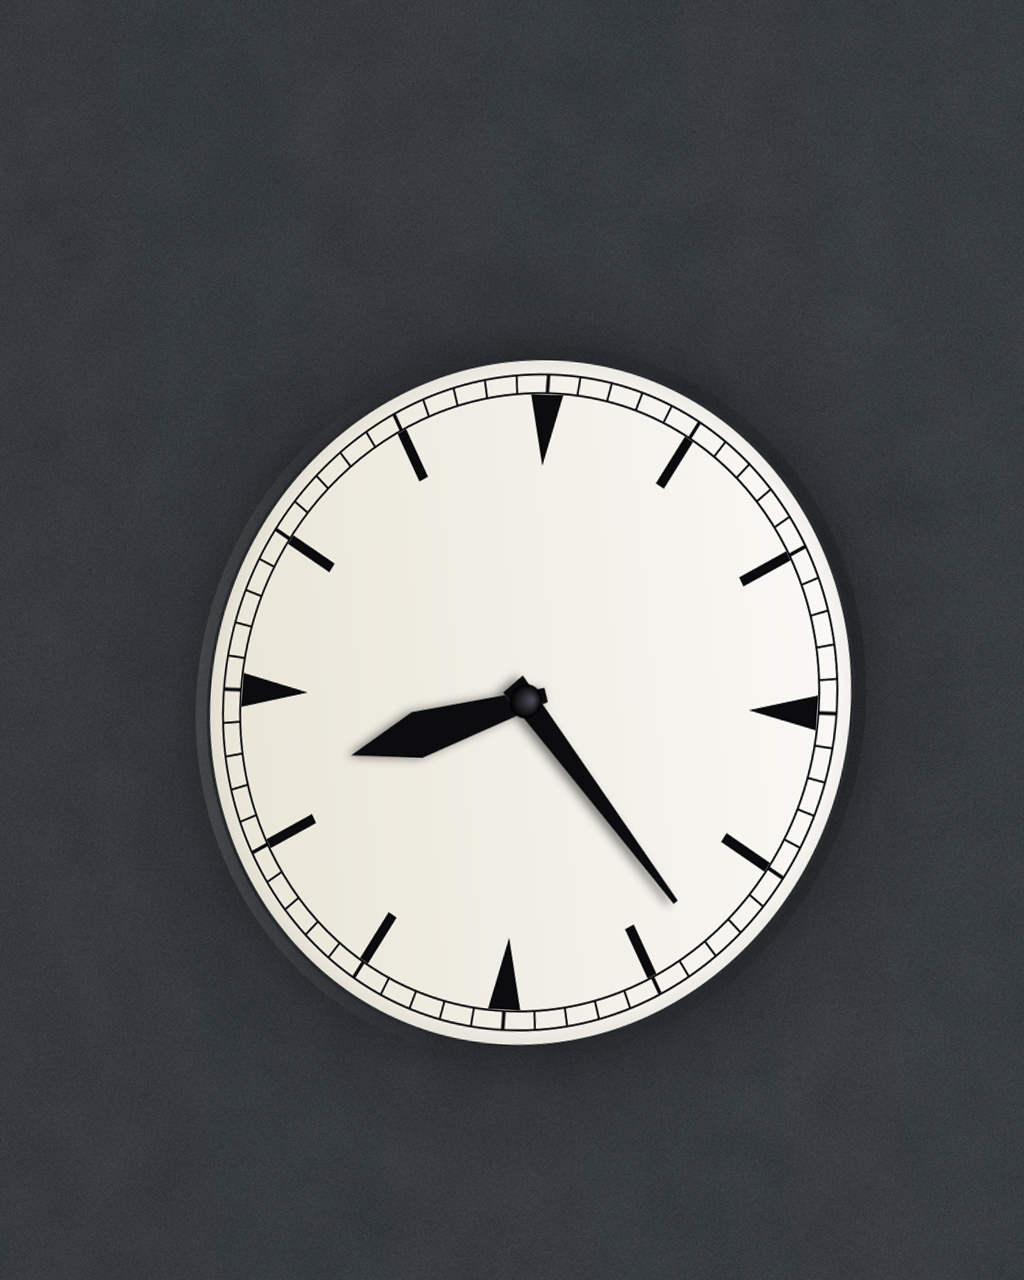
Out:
8 h 23 min
